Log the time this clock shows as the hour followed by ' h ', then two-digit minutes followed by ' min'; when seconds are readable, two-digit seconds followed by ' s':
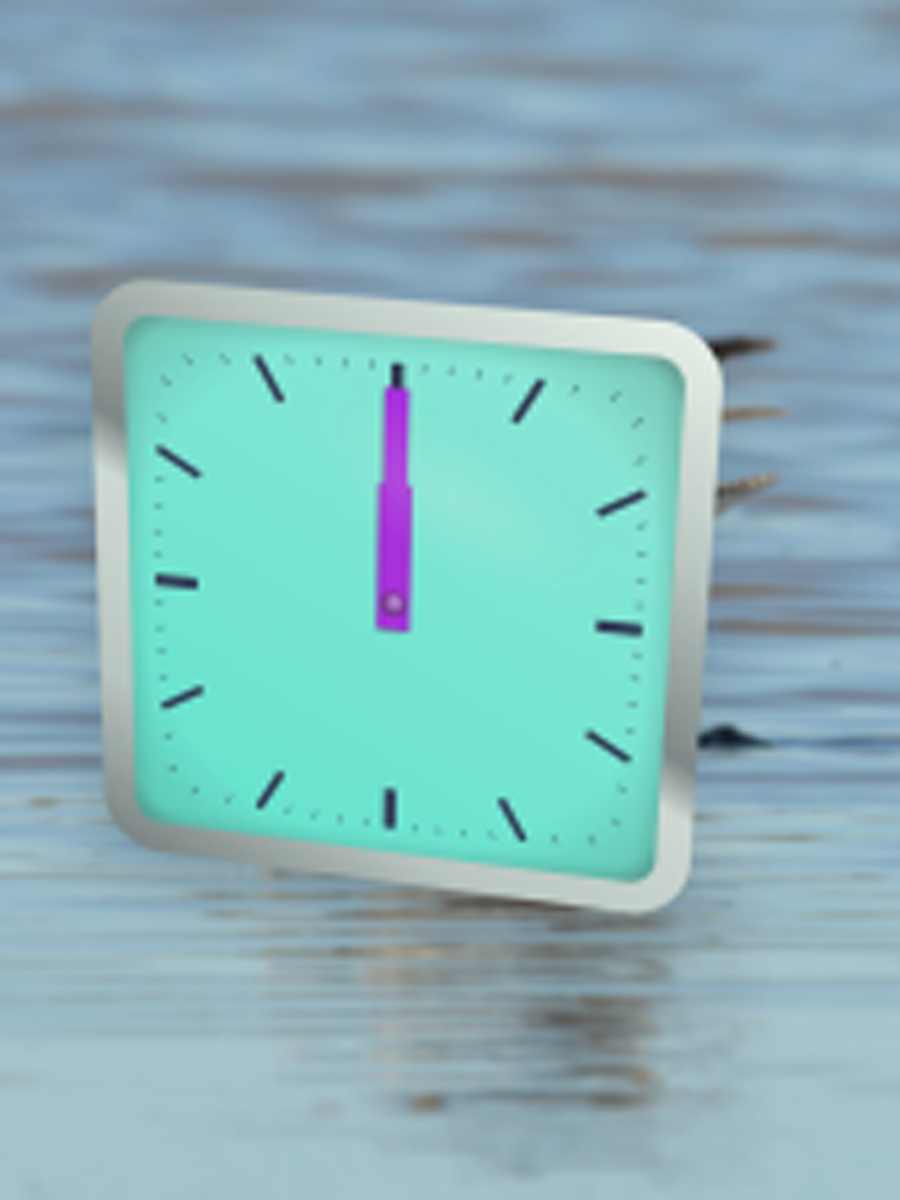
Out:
12 h 00 min
